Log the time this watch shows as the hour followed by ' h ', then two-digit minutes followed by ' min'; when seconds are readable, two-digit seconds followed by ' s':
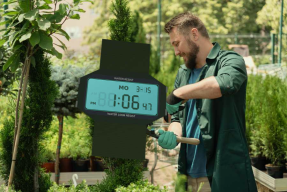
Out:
1 h 06 min 47 s
